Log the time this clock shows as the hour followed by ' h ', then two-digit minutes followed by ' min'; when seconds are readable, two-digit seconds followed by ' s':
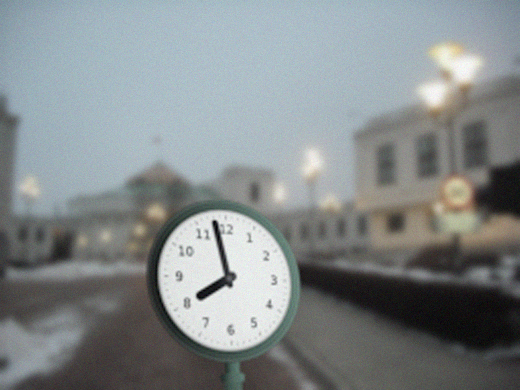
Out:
7 h 58 min
